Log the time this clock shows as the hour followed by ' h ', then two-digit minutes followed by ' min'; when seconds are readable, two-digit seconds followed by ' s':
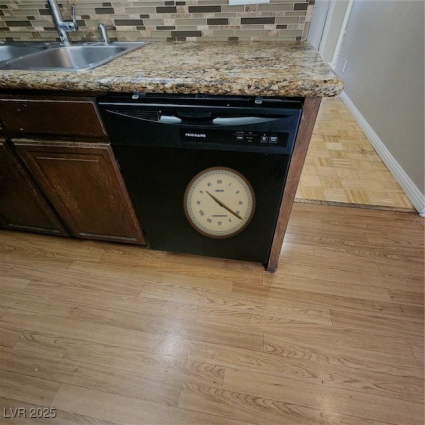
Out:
10 h 21 min
